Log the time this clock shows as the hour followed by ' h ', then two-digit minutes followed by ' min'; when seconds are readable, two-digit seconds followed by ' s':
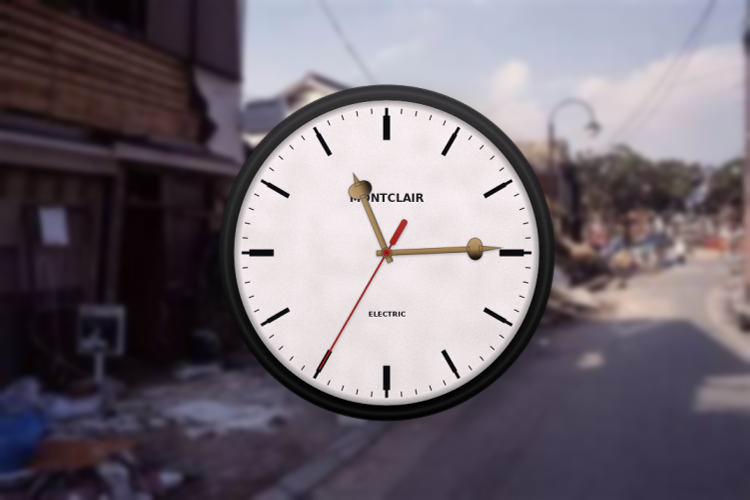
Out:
11 h 14 min 35 s
